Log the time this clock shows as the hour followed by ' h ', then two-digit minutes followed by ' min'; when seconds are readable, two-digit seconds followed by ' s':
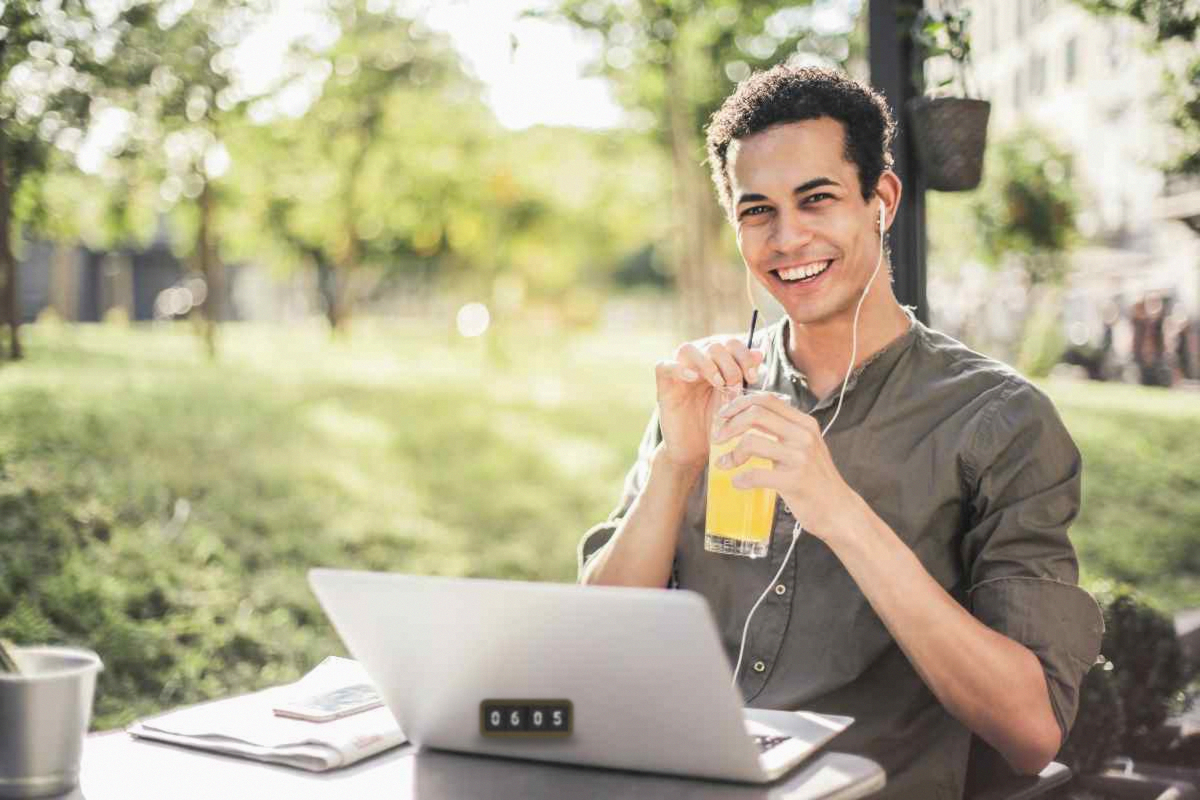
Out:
6 h 05 min
